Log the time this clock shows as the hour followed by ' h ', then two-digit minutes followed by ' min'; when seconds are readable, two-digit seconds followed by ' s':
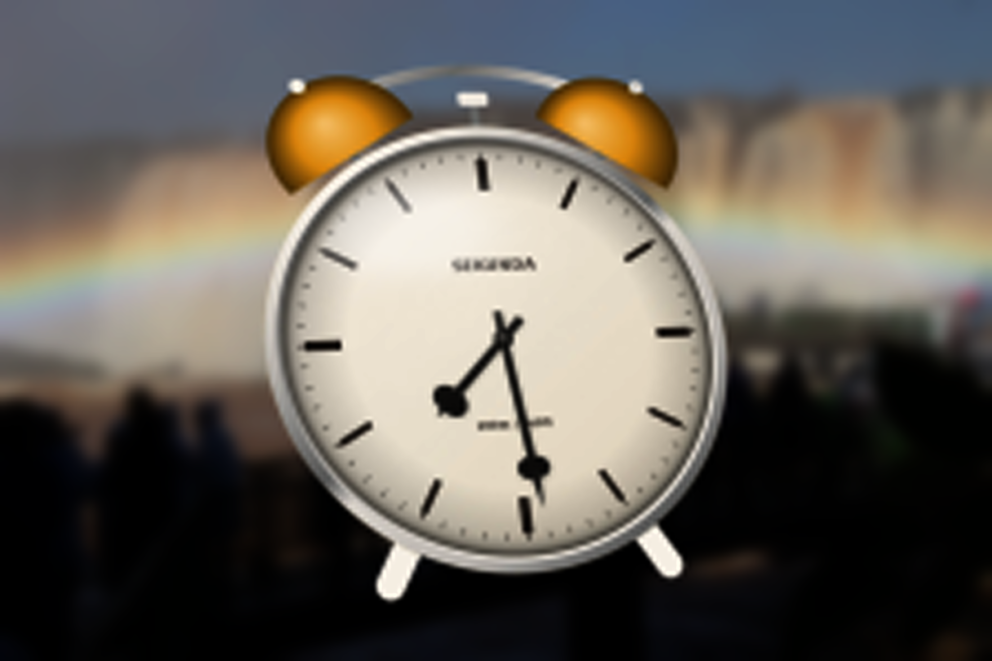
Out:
7 h 29 min
